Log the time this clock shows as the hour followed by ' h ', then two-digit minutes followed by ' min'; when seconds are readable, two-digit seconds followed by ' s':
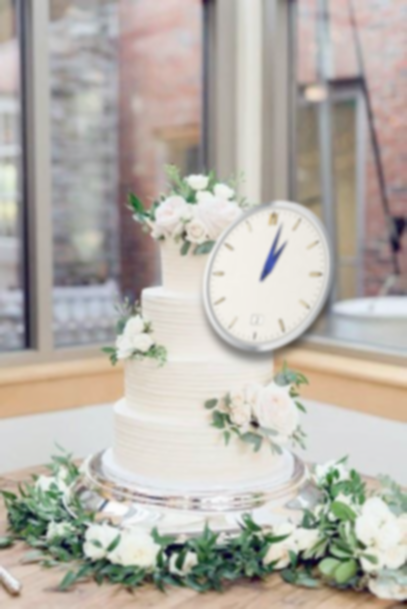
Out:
1 h 02 min
